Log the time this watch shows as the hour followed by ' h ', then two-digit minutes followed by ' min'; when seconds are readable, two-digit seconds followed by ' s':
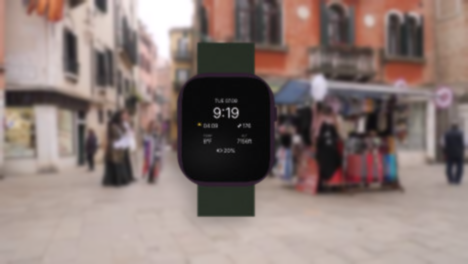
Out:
9 h 19 min
